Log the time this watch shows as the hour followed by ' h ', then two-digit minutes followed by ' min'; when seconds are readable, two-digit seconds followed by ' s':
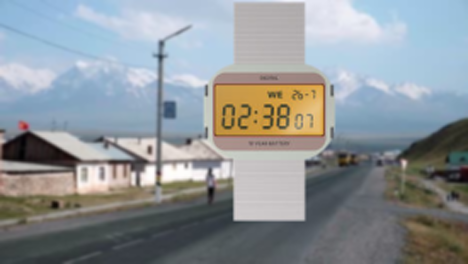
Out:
2 h 38 min 07 s
